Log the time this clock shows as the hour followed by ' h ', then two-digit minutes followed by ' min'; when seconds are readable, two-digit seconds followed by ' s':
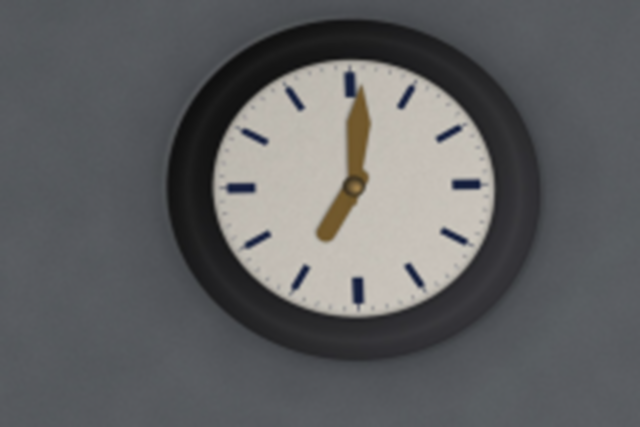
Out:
7 h 01 min
